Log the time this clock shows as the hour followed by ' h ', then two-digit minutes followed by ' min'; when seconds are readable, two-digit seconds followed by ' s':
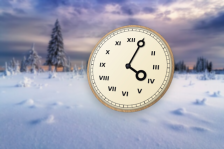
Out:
4 h 04 min
